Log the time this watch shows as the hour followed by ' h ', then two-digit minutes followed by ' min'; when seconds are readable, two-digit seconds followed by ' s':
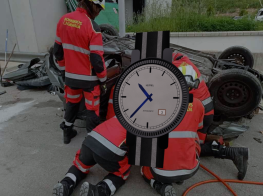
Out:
10 h 37 min
